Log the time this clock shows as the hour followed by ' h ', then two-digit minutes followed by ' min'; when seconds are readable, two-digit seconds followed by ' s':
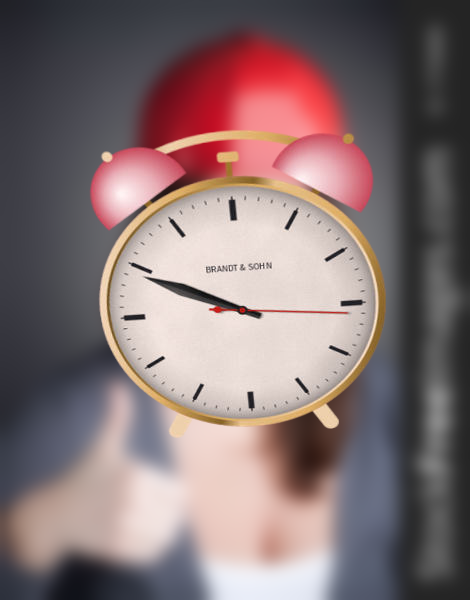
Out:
9 h 49 min 16 s
